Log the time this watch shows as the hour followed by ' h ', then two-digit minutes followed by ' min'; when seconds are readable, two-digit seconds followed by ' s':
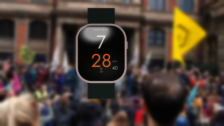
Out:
7 h 28 min
